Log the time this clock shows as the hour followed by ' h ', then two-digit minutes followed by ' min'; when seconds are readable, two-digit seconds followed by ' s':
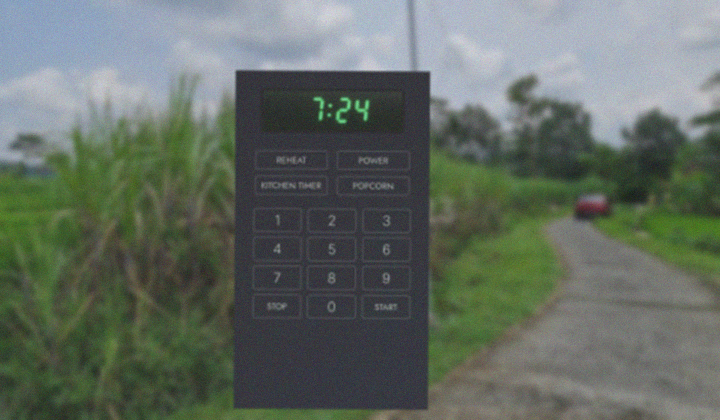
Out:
7 h 24 min
